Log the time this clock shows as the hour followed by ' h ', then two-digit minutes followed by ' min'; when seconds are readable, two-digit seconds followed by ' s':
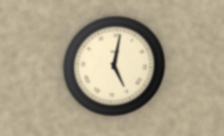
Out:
5 h 01 min
